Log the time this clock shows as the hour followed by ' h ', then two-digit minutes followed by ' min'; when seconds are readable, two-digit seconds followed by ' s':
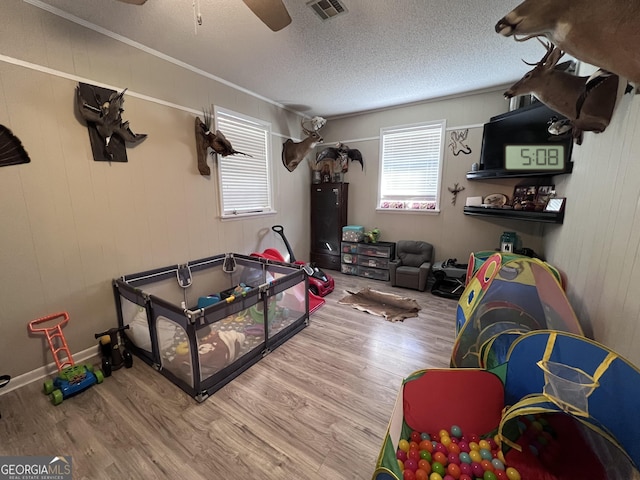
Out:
5 h 08 min
